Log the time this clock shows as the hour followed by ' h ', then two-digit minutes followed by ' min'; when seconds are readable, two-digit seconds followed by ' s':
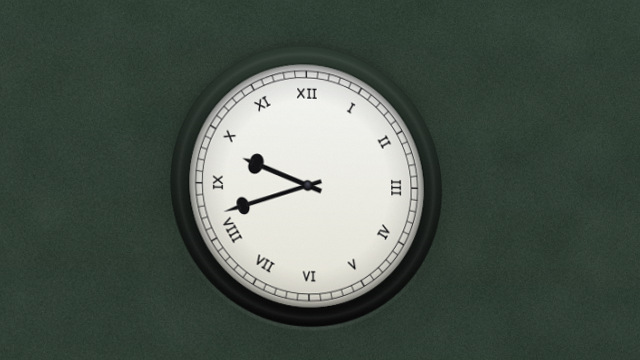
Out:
9 h 42 min
